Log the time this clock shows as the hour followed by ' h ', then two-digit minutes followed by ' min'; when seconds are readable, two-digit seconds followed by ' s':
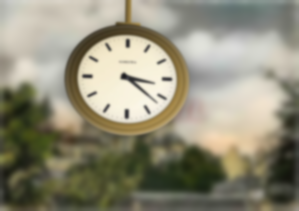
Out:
3 h 22 min
